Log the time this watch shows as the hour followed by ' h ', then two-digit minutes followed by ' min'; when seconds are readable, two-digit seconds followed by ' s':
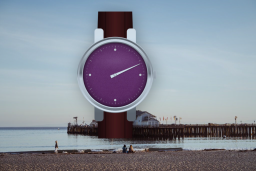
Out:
2 h 11 min
